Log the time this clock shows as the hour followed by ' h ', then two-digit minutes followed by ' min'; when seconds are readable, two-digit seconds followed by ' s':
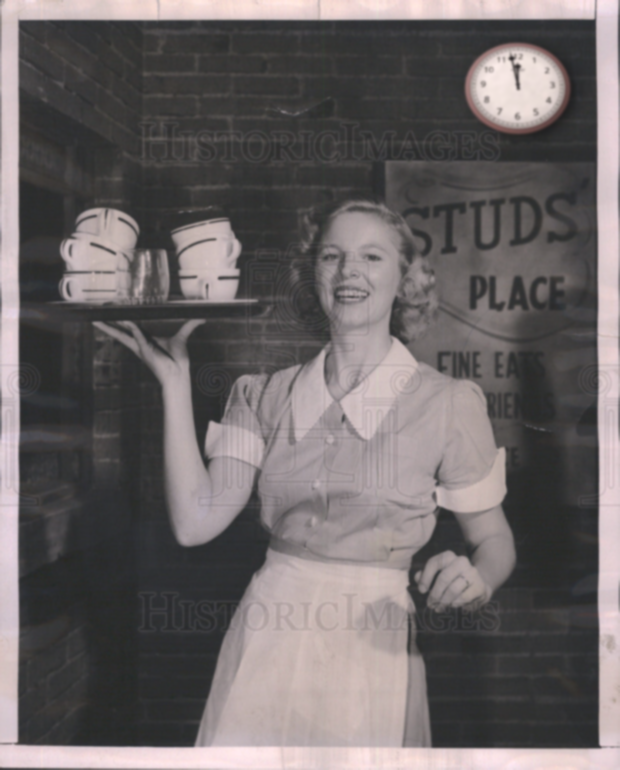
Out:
11 h 58 min
